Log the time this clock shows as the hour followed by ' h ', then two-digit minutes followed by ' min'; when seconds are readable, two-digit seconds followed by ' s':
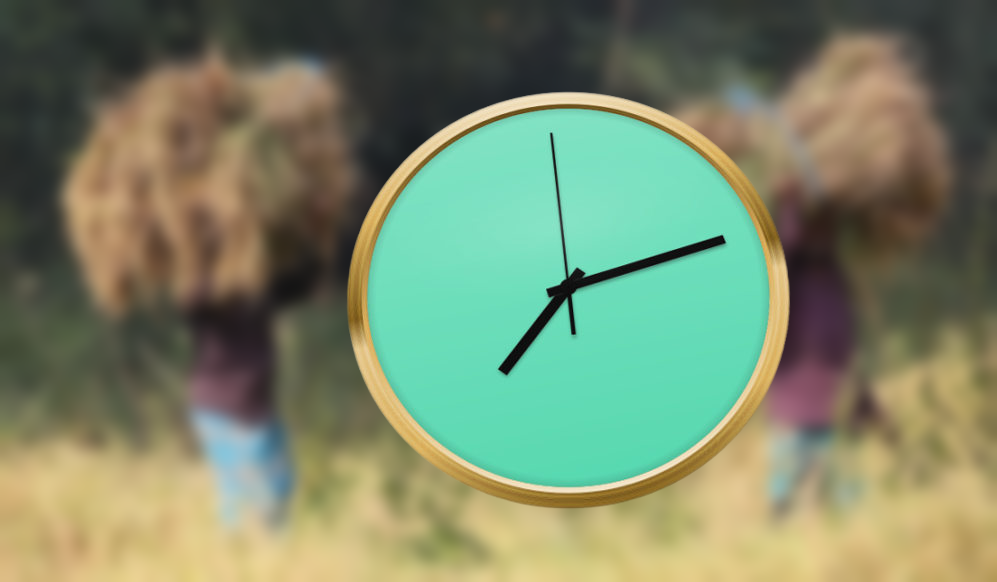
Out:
7 h 11 min 59 s
